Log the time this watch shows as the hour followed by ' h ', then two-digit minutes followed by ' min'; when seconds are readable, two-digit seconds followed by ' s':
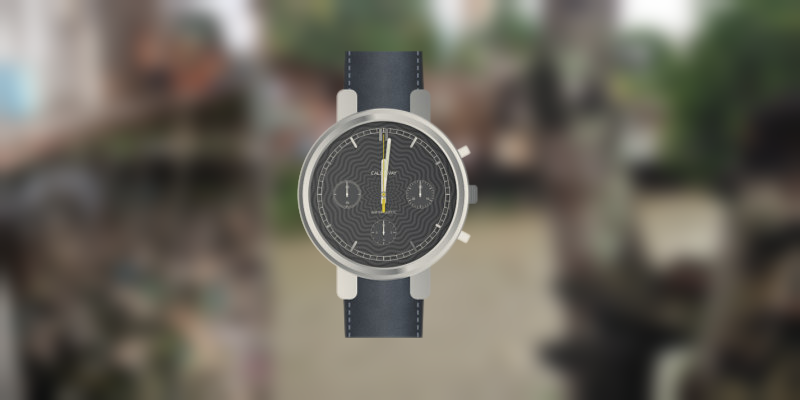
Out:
12 h 01 min
